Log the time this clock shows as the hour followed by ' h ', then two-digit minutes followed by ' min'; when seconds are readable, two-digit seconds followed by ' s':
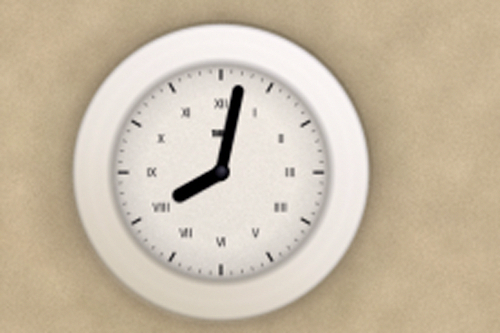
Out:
8 h 02 min
